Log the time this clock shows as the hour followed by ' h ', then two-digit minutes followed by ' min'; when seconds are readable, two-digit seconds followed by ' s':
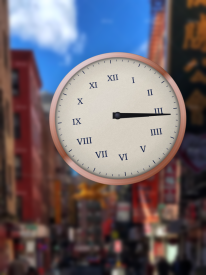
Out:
3 h 16 min
